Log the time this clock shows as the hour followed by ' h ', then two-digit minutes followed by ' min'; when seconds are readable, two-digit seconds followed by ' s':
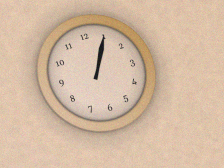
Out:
1 h 05 min
